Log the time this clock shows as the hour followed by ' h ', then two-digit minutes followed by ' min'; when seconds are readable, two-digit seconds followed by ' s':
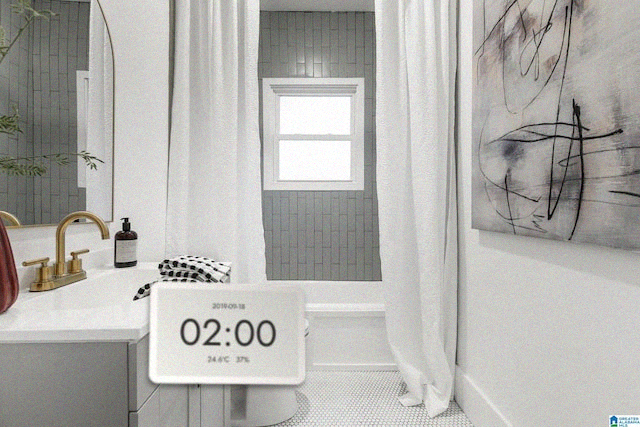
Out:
2 h 00 min
